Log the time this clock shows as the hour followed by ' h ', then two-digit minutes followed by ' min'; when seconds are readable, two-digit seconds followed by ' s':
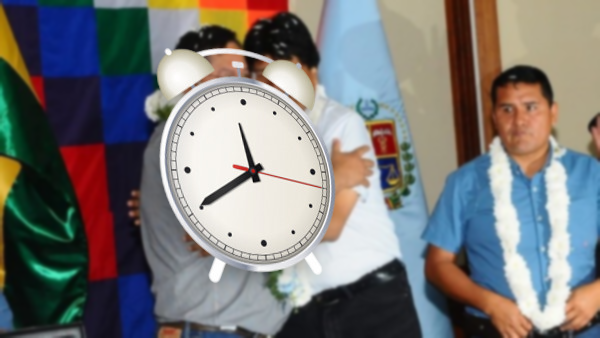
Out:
11 h 40 min 17 s
